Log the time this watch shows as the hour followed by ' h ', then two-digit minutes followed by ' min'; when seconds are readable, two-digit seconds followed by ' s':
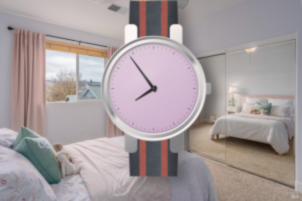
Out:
7 h 54 min
